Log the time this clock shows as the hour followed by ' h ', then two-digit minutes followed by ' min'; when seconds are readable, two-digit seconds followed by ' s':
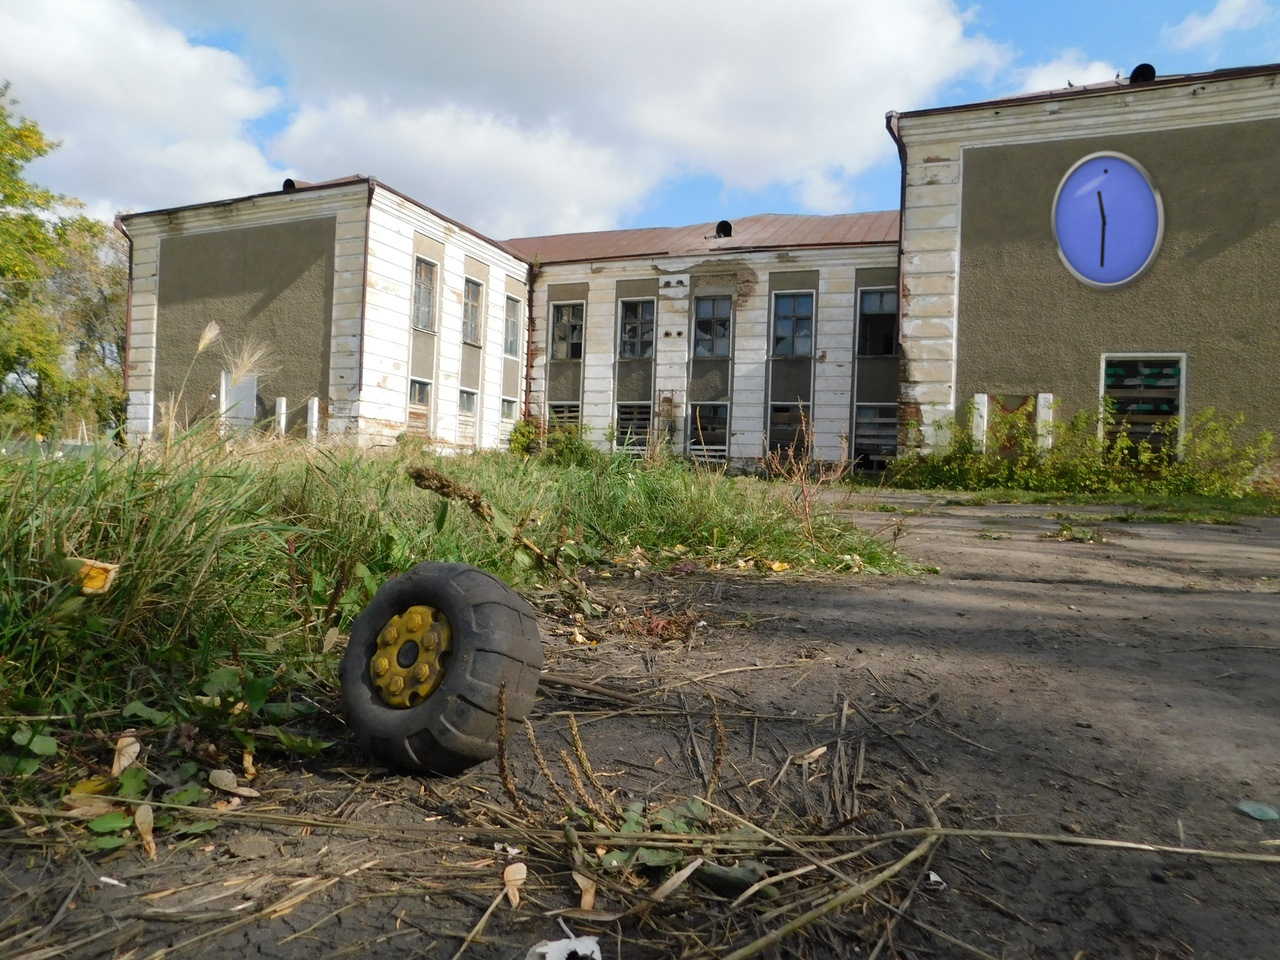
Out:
11 h 30 min
